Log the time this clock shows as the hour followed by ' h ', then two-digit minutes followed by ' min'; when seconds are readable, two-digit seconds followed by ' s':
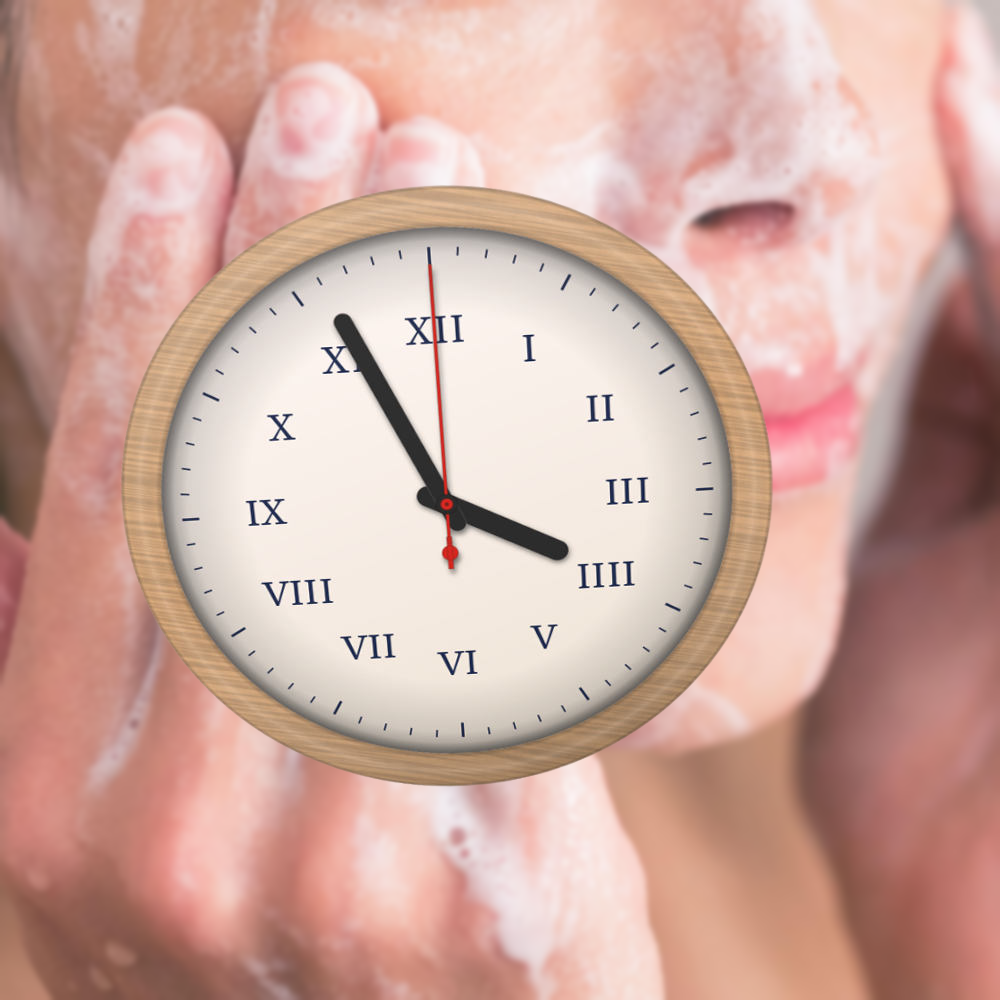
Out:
3 h 56 min 00 s
